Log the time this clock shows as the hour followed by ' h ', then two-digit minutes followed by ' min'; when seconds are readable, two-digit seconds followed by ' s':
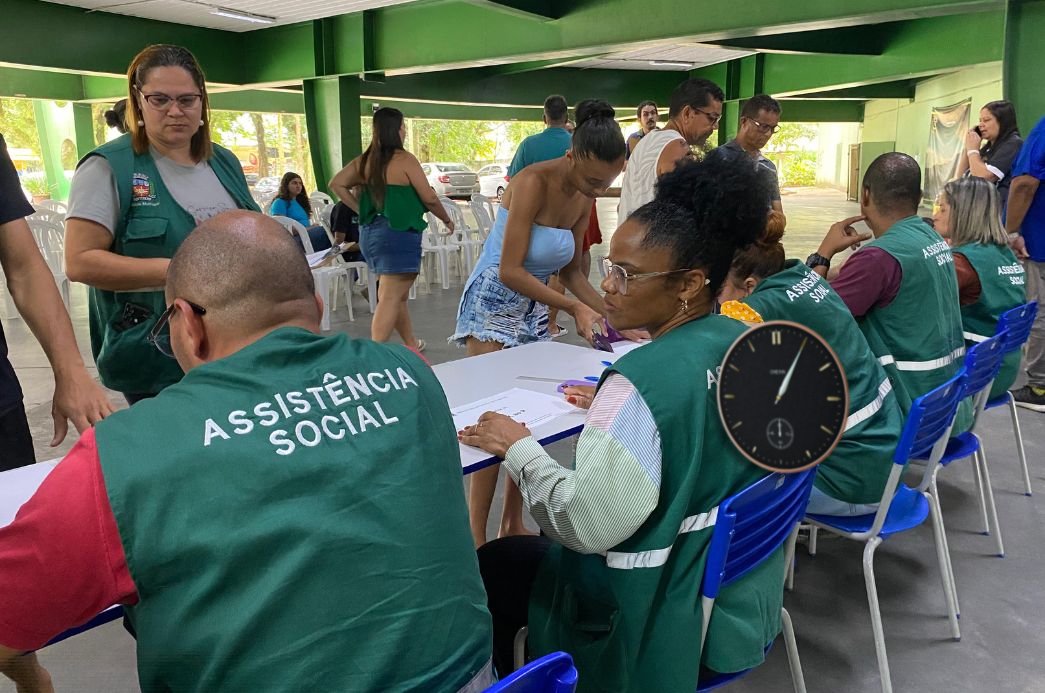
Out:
1 h 05 min
